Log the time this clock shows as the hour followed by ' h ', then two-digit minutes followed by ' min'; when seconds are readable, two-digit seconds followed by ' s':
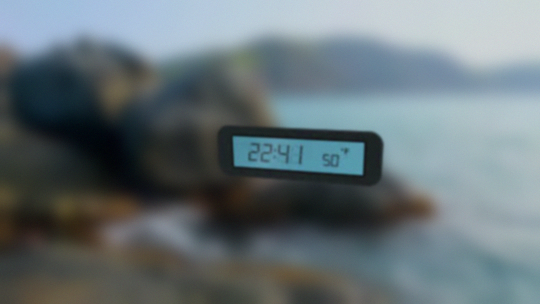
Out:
22 h 41 min
